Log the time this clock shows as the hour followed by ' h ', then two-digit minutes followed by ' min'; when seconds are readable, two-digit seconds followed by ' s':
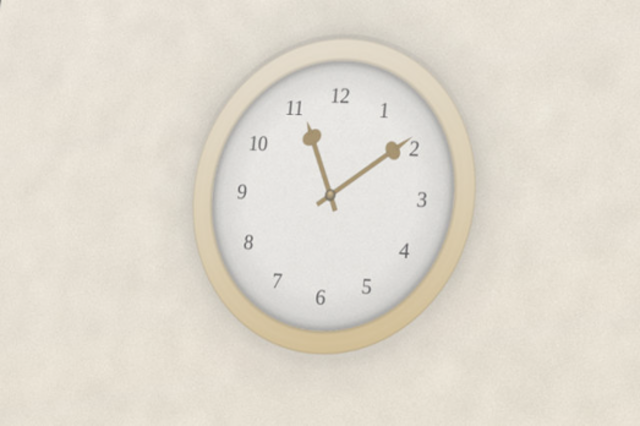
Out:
11 h 09 min
